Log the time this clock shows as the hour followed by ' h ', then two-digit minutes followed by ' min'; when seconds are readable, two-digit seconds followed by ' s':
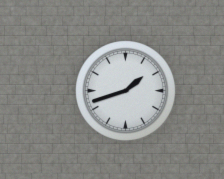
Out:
1 h 42 min
